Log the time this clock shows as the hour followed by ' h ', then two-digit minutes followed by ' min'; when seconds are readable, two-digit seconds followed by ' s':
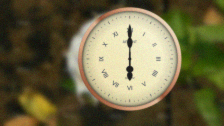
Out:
6 h 00 min
